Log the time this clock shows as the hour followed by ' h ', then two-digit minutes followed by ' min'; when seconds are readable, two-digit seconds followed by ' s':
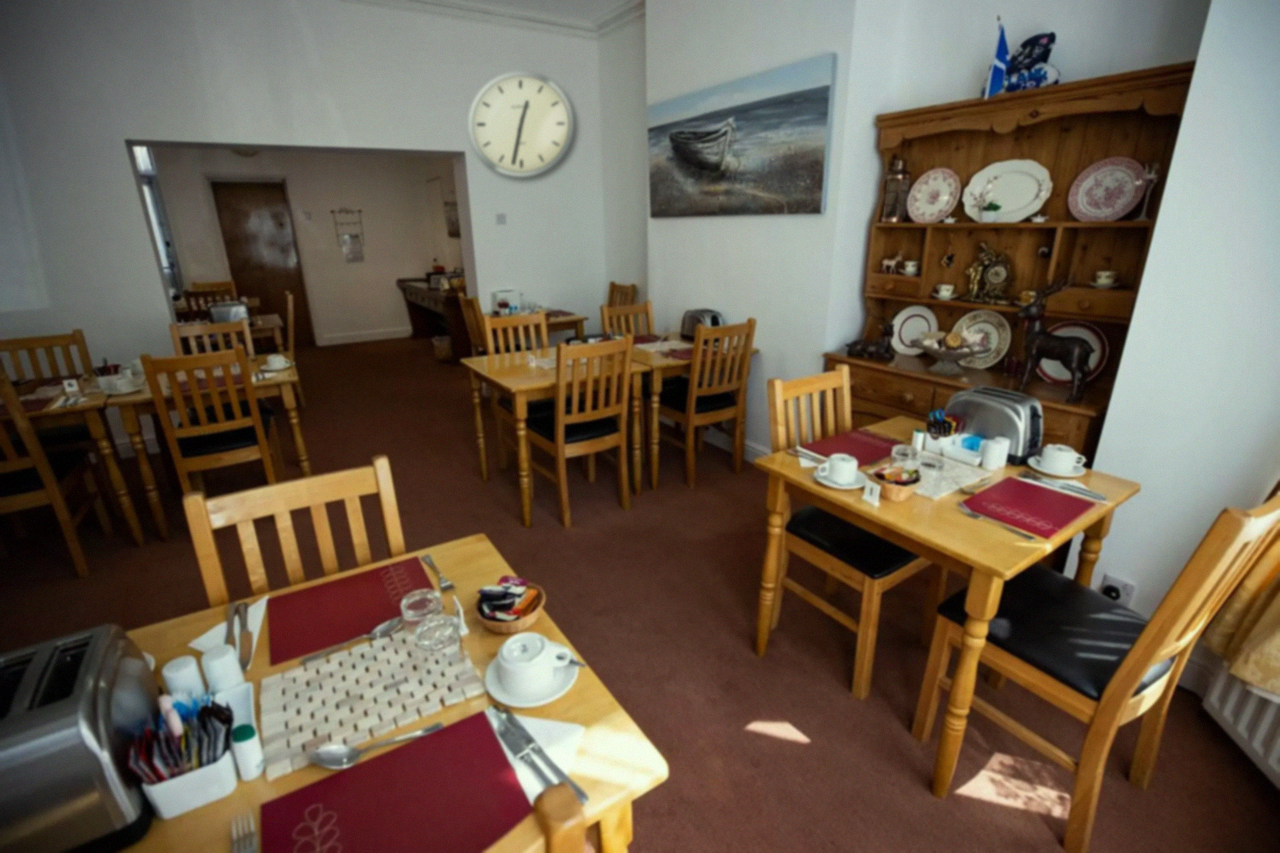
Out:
12 h 32 min
